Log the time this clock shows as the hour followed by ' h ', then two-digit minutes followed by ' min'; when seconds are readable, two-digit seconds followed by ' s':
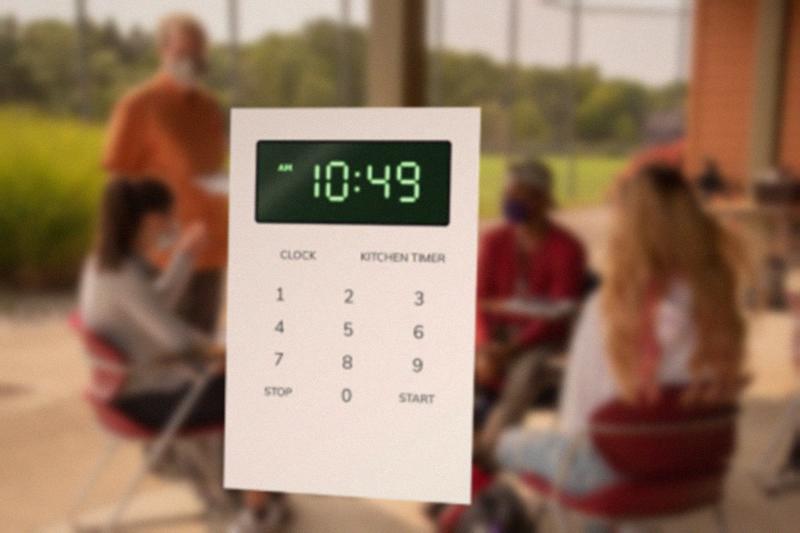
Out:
10 h 49 min
